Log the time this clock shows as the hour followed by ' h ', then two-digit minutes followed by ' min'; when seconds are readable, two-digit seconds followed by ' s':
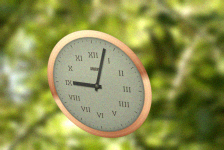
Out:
9 h 03 min
